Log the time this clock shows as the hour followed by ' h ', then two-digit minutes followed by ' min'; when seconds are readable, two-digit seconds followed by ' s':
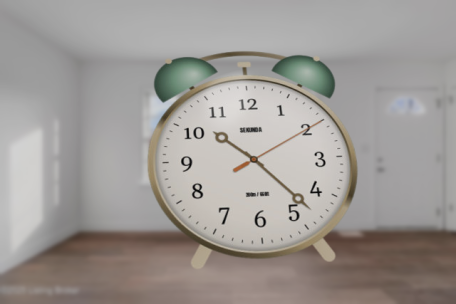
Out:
10 h 23 min 10 s
